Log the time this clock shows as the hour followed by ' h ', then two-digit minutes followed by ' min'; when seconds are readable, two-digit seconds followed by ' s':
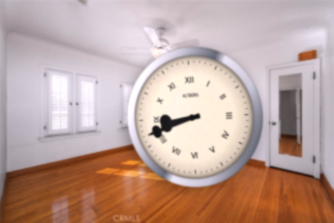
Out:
8 h 42 min
